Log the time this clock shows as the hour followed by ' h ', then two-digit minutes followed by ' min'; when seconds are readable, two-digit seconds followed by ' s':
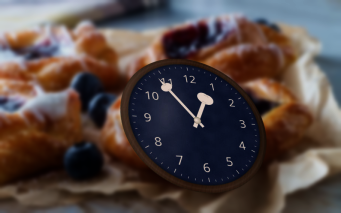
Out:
12 h 54 min
